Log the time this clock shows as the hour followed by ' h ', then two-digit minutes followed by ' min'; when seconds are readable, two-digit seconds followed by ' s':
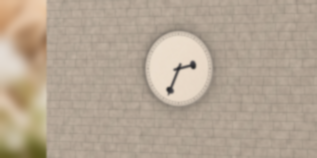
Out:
2 h 34 min
